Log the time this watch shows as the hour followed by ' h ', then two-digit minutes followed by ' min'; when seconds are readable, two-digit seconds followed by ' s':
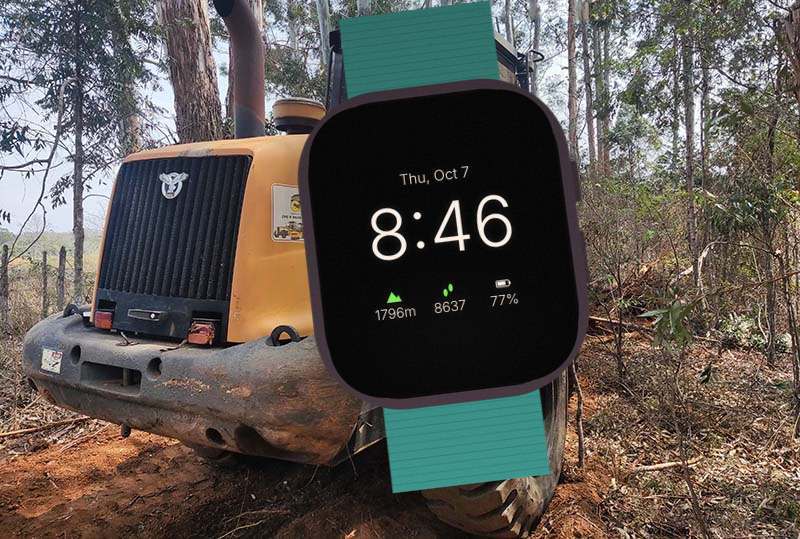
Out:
8 h 46 min
